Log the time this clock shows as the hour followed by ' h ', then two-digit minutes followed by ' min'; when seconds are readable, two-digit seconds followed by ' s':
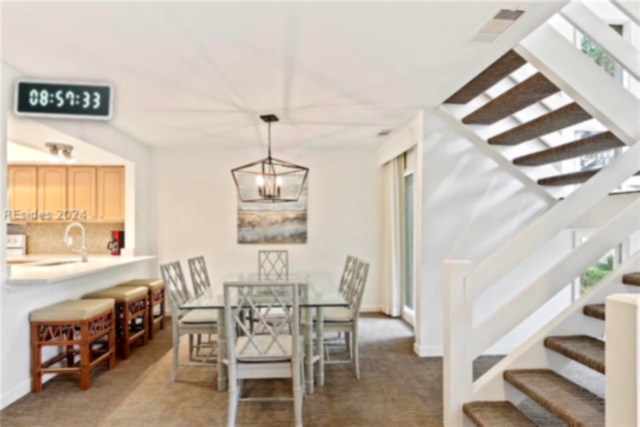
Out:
8 h 57 min 33 s
